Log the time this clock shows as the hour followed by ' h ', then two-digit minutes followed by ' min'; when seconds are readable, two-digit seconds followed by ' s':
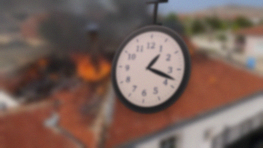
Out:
1 h 18 min
